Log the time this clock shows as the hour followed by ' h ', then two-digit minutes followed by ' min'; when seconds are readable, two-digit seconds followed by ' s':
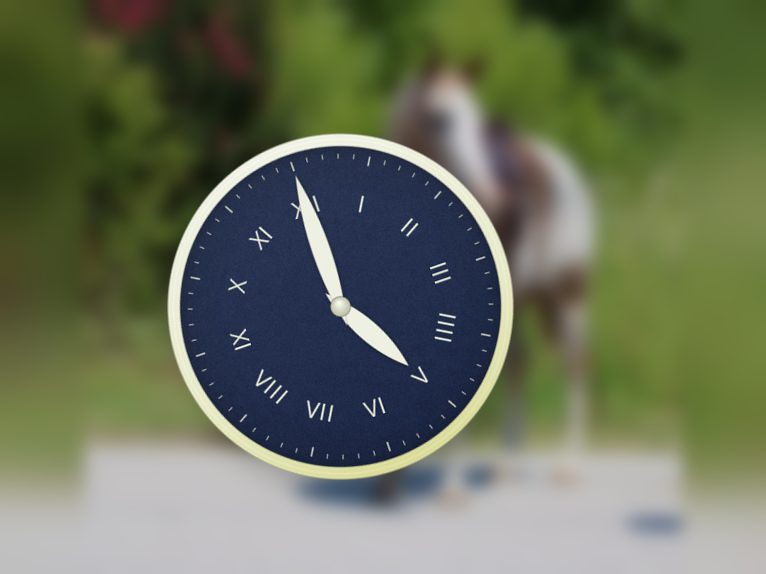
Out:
5 h 00 min
